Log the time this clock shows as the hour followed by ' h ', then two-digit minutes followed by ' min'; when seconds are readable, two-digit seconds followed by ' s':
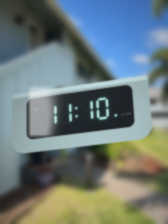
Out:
11 h 10 min
